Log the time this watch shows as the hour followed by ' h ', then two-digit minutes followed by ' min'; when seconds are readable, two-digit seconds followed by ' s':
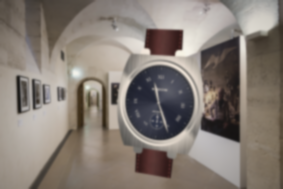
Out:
11 h 26 min
